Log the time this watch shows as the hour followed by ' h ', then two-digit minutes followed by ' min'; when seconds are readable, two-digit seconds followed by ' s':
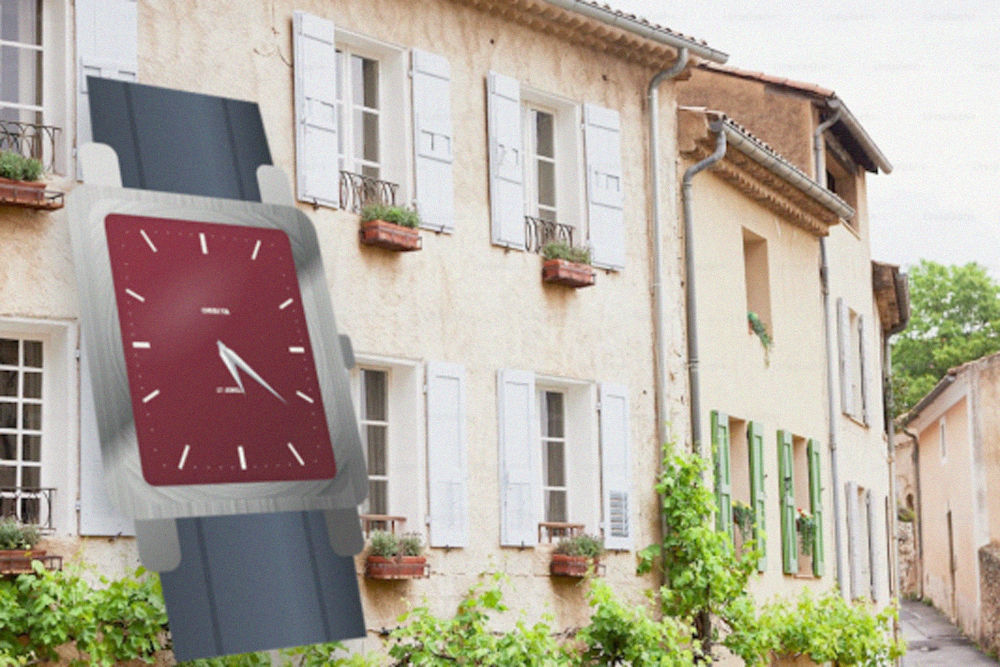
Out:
5 h 22 min
